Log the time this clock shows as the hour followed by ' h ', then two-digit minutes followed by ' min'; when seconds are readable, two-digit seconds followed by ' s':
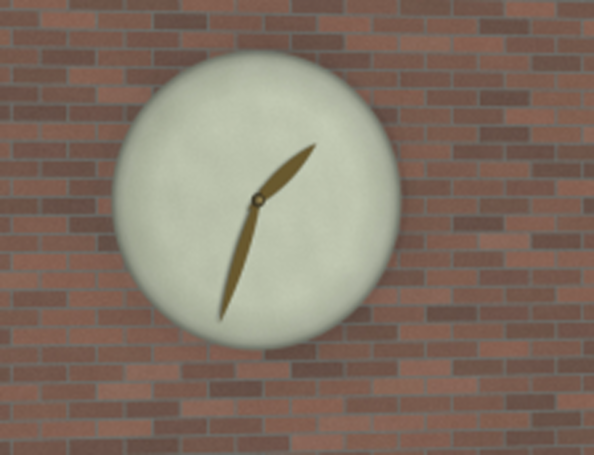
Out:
1 h 33 min
